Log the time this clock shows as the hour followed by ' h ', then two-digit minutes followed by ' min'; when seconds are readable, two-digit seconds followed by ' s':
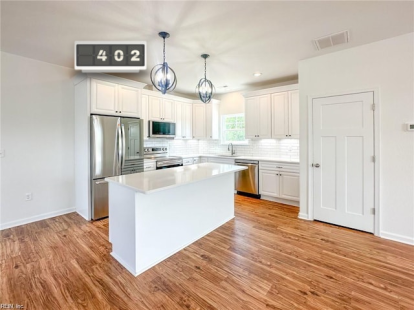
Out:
4 h 02 min
